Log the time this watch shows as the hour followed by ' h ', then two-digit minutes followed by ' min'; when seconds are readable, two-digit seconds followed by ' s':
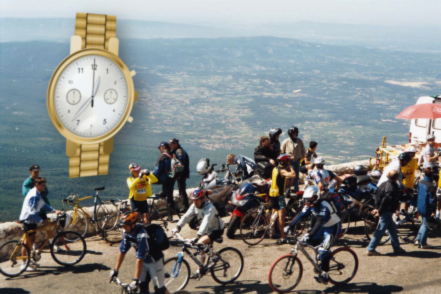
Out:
12 h 37 min
